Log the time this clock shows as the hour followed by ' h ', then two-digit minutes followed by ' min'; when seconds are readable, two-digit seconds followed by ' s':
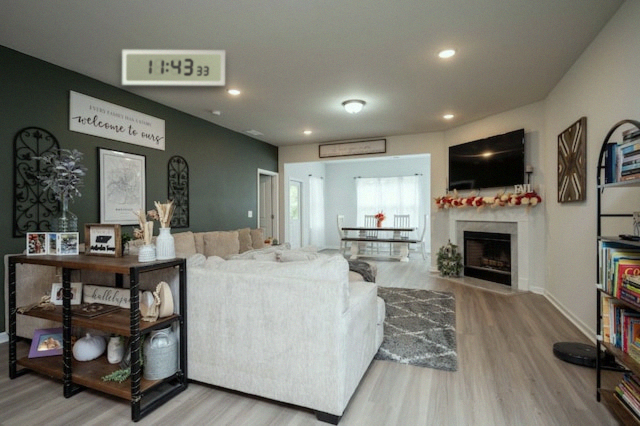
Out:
11 h 43 min
